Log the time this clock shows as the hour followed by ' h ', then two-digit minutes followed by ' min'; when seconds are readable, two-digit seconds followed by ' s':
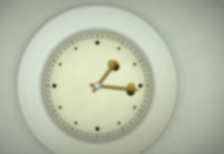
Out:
1 h 16 min
